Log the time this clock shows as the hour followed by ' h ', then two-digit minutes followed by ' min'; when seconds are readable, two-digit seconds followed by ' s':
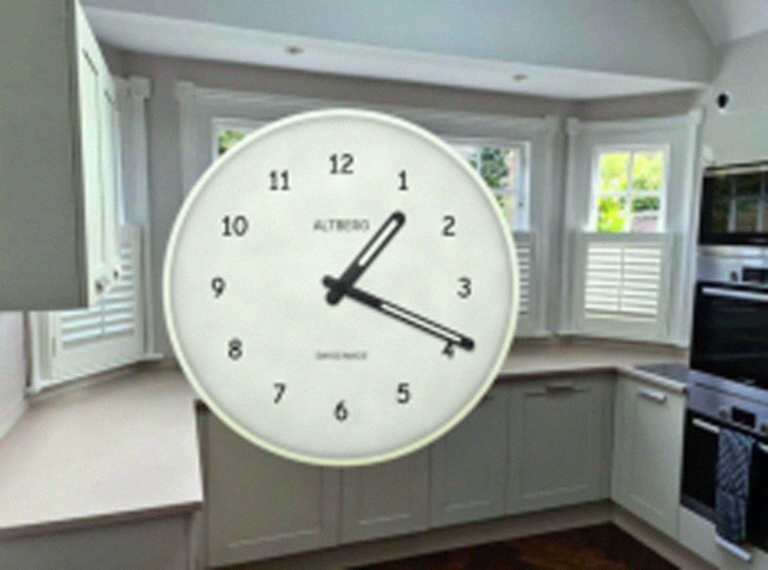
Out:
1 h 19 min
